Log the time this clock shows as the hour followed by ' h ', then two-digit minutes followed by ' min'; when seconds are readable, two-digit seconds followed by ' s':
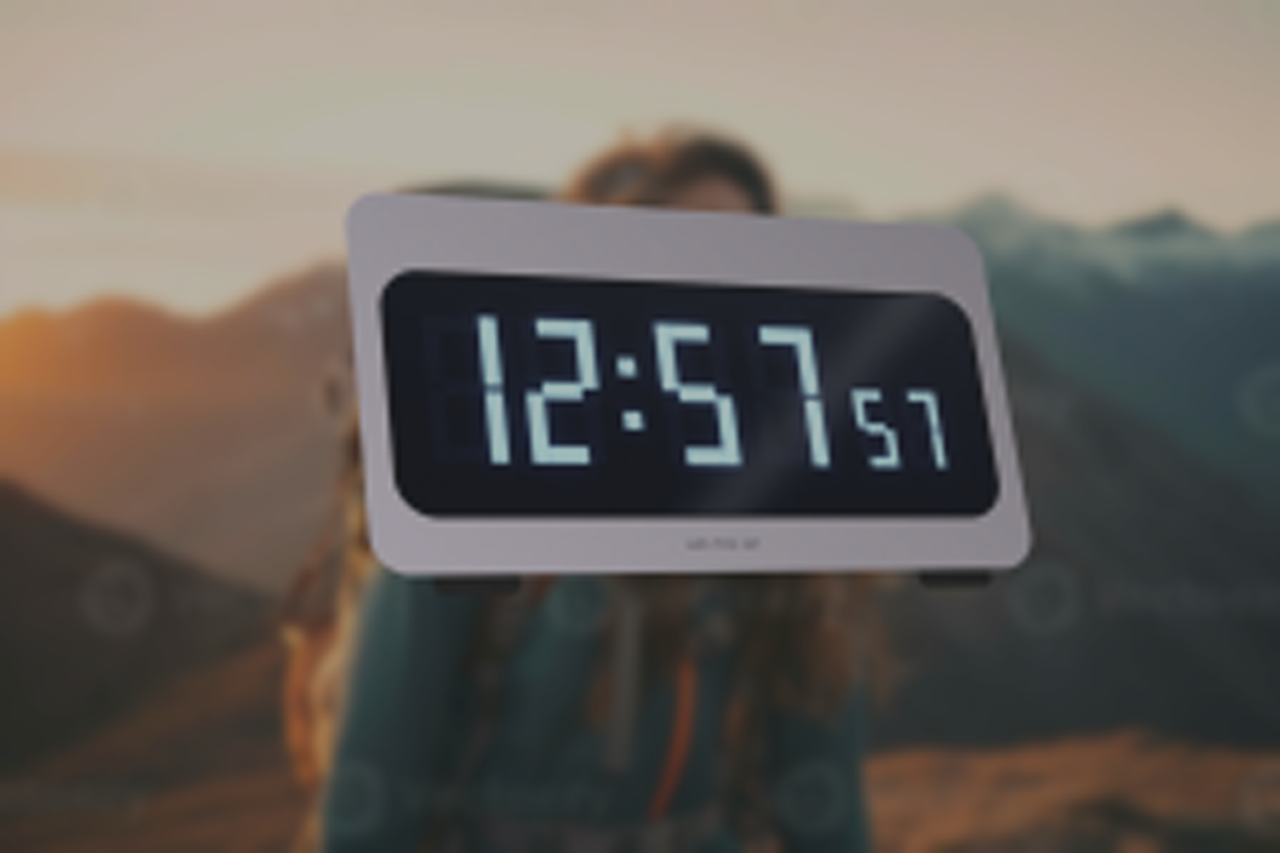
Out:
12 h 57 min 57 s
